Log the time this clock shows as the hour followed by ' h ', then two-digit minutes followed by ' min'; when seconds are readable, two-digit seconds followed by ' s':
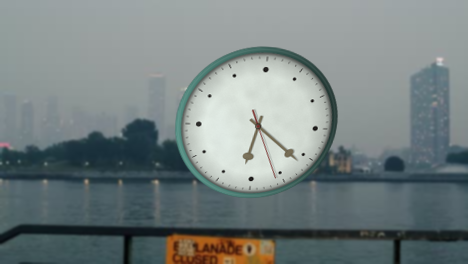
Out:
6 h 21 min 26 s
